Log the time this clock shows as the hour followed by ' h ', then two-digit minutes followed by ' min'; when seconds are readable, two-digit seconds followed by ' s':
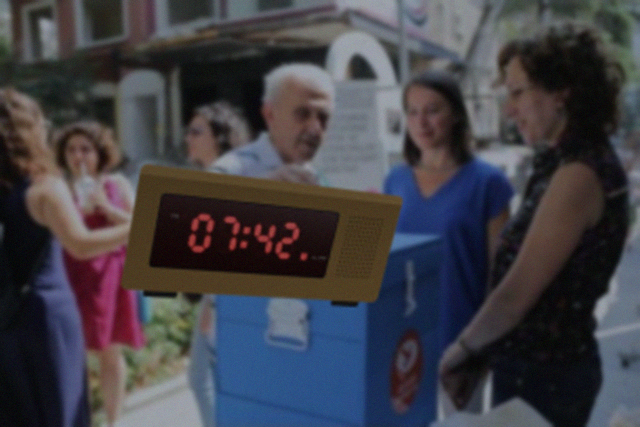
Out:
7 h 42 min
